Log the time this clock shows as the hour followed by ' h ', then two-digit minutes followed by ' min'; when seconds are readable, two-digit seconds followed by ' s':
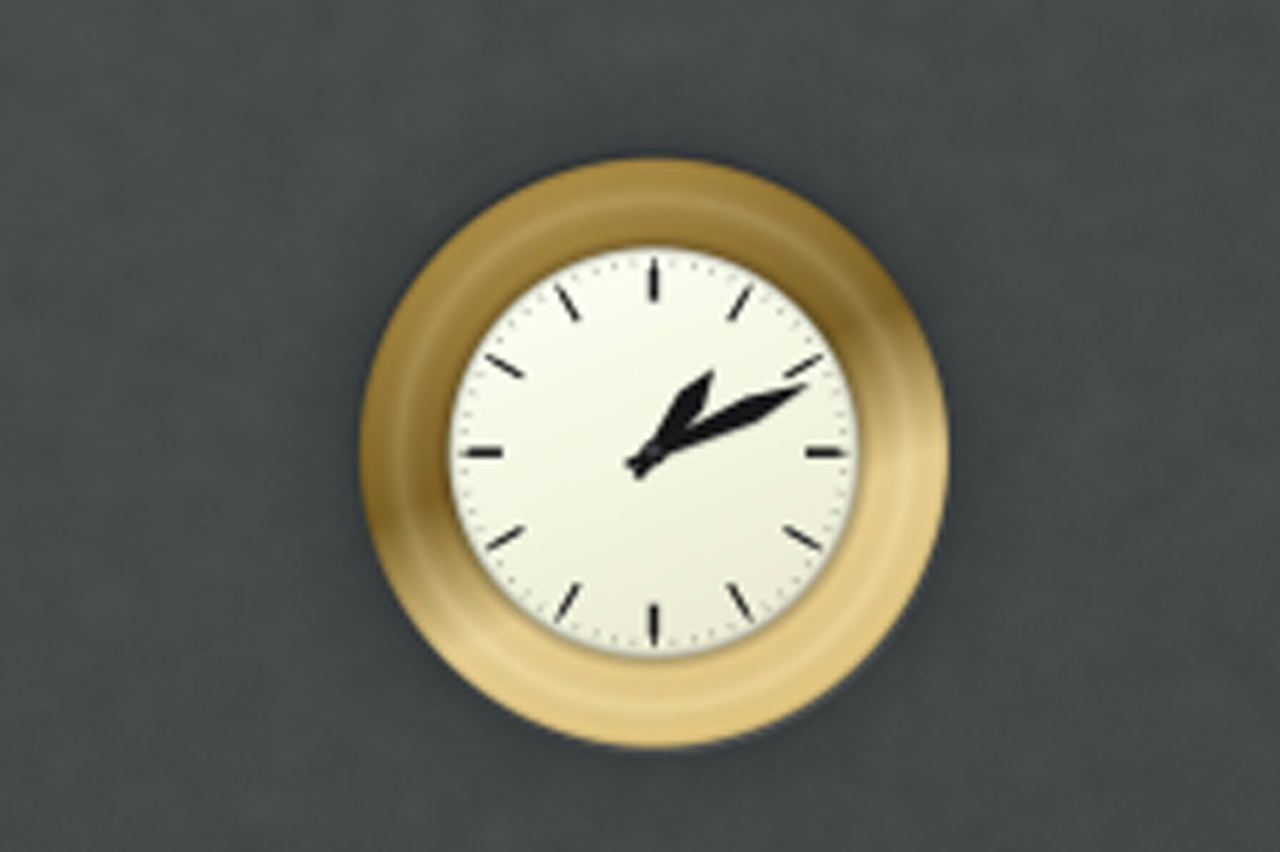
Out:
1 h 11 min
